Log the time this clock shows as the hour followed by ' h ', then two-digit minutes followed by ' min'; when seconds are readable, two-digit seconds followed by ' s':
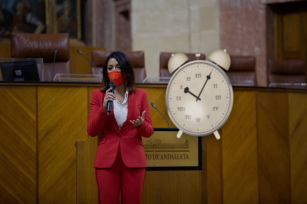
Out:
10 h 05 min
